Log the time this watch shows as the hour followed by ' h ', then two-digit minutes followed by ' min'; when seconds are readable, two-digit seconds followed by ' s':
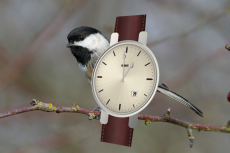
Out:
12 h 59 min
